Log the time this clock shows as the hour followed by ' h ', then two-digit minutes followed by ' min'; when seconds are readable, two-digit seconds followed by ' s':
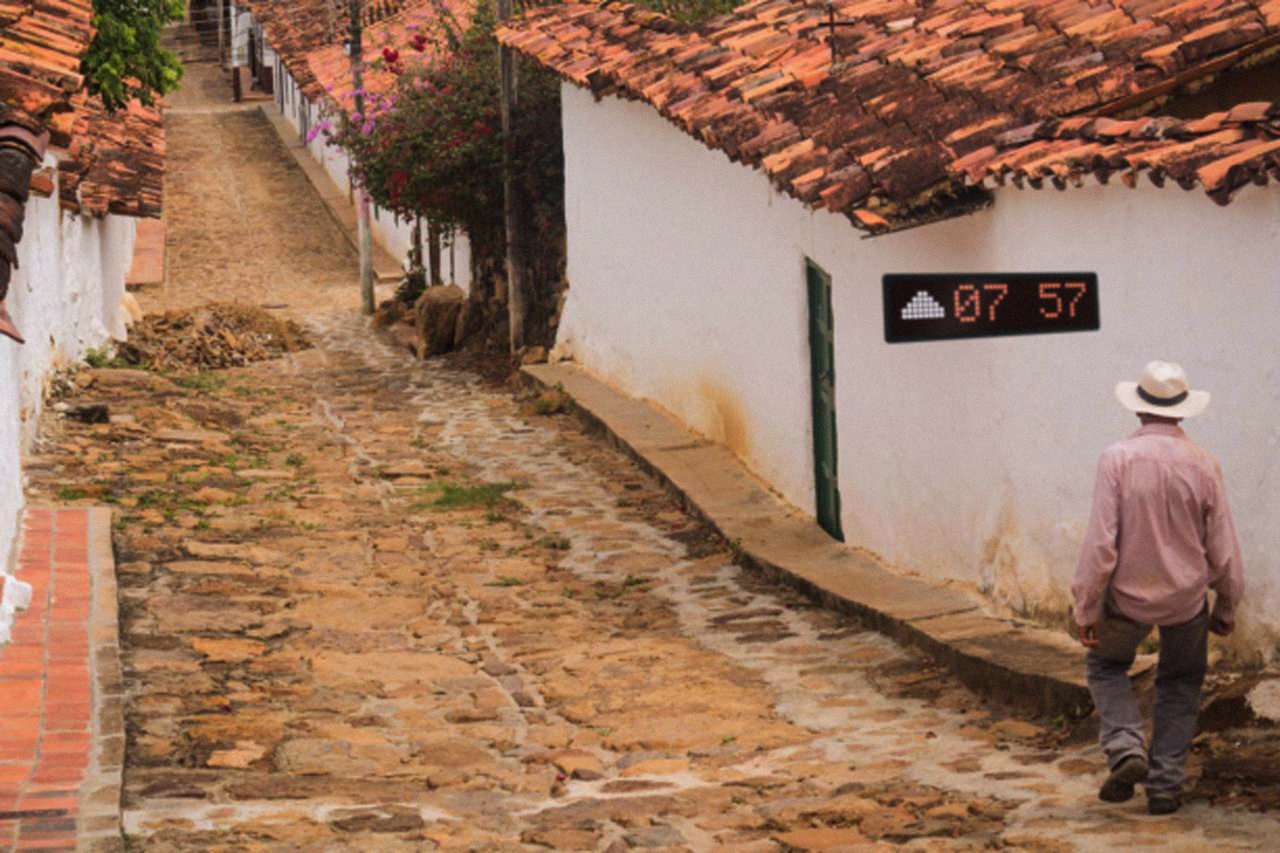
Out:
7 h 57 min
